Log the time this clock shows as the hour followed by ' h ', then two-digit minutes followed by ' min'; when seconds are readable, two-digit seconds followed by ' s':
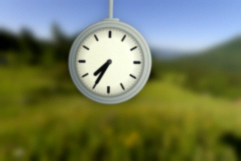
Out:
7 h 35 min
